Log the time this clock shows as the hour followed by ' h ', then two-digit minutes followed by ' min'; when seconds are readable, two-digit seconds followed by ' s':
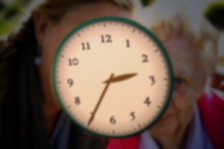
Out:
2 h 35 min
